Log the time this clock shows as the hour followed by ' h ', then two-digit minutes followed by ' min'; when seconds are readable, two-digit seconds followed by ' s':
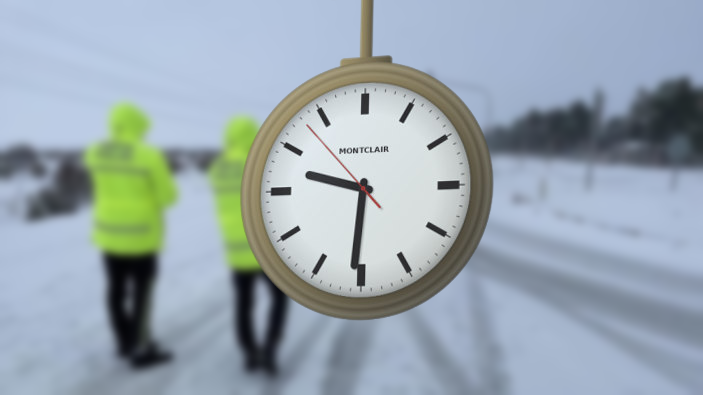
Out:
9 h 30 min 53 s
